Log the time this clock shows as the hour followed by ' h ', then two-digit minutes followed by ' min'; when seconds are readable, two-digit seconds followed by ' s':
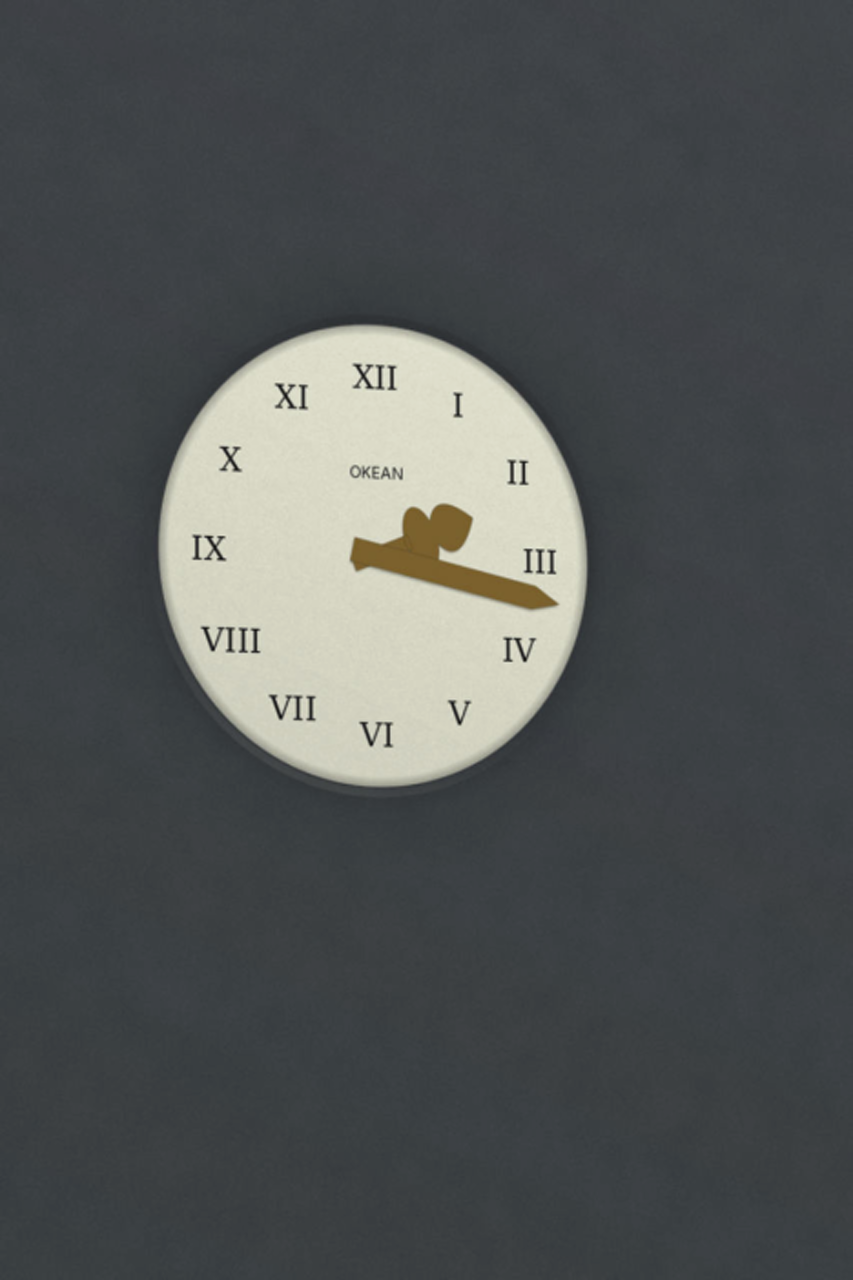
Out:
2 h 17 min
